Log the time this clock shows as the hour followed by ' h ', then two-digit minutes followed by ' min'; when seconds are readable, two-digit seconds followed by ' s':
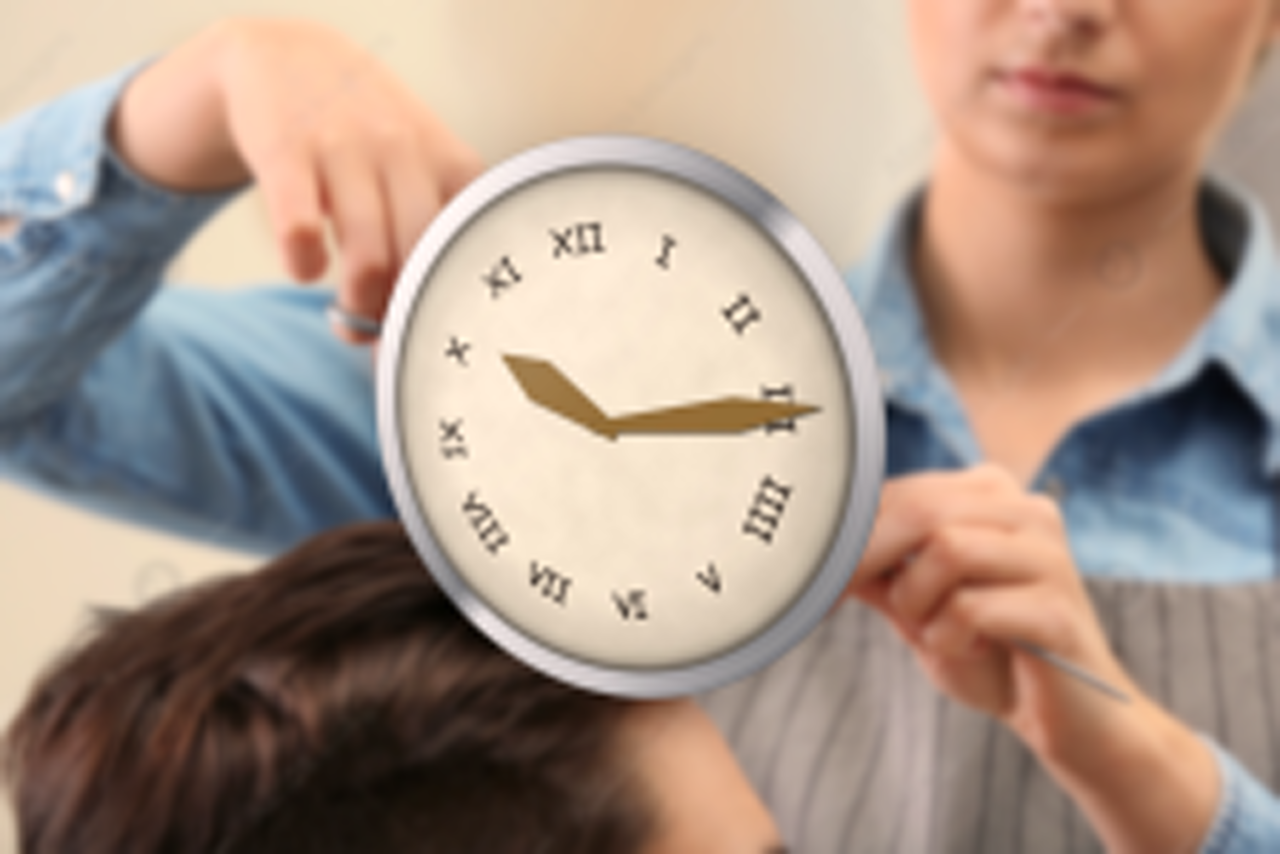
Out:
10 h 15 min
